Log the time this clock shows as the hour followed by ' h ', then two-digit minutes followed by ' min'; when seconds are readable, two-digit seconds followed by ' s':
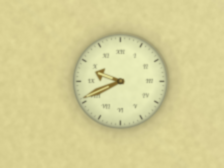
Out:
9 h 41 min
